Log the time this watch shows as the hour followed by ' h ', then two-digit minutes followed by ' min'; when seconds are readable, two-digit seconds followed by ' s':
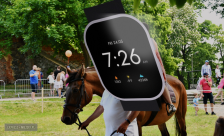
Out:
7 h 26 min
